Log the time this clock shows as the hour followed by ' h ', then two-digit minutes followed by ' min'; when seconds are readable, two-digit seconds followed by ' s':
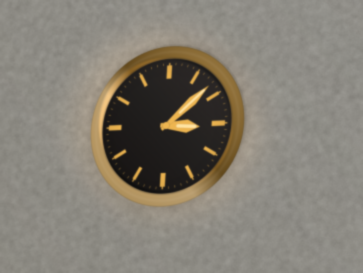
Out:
3 h 08 min
